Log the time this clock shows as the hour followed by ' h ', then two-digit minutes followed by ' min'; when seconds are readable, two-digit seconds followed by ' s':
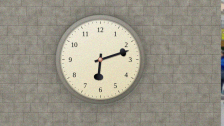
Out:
6 h 12 min
